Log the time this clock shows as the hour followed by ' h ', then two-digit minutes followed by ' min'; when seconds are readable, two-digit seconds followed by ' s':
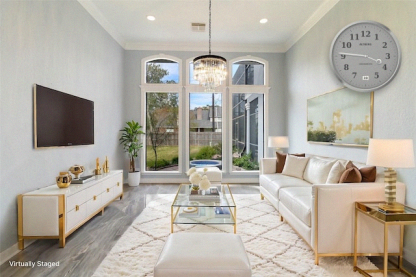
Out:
3 h 46 min
